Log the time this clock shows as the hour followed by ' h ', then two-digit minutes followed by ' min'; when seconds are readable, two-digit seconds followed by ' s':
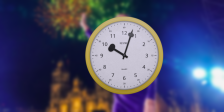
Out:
10 h 03 min
